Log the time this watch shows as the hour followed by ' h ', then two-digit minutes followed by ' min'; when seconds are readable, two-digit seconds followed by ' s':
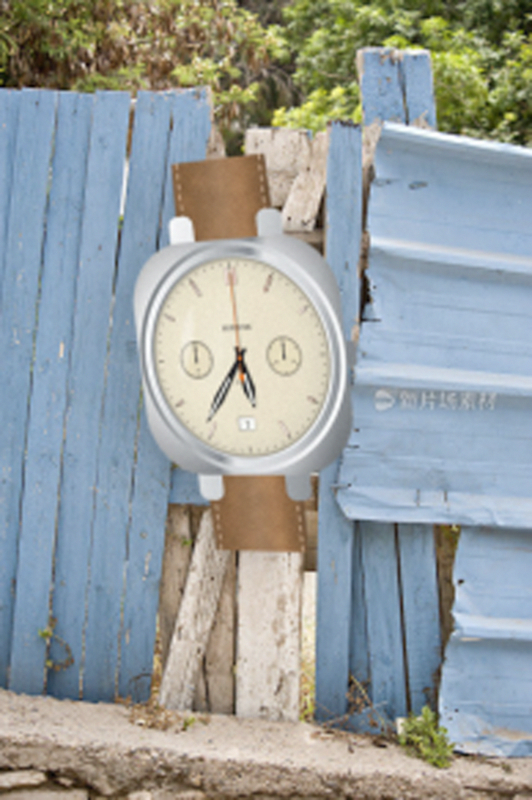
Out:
5 h 36 min
